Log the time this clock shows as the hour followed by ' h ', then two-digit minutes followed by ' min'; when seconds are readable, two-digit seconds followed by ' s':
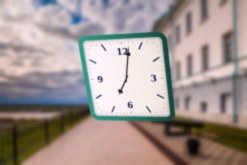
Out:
7 h 02 min
